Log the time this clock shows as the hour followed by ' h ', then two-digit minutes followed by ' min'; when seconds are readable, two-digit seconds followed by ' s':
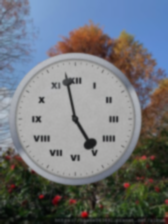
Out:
4 h 58 min
